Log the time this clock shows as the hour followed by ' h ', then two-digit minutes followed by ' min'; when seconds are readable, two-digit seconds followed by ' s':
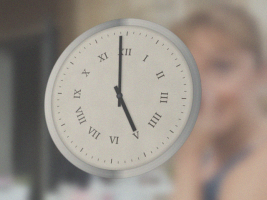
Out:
4 h 59 min
